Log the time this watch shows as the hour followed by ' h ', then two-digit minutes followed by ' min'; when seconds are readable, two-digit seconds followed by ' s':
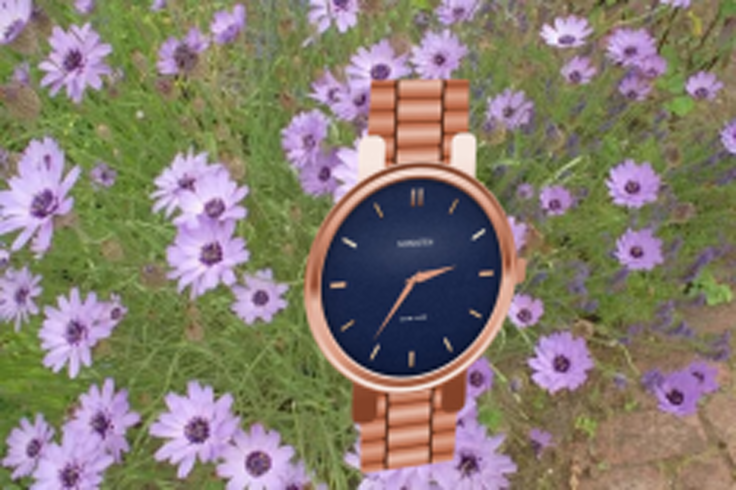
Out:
2 h 36 min
